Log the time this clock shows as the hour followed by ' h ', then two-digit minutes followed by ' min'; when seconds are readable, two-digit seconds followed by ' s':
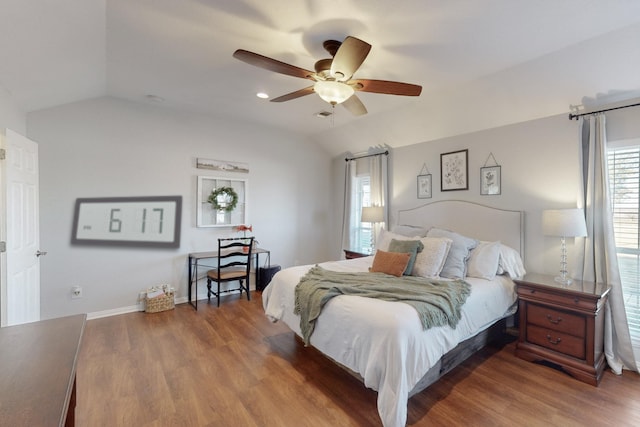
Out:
6 h 17 min
